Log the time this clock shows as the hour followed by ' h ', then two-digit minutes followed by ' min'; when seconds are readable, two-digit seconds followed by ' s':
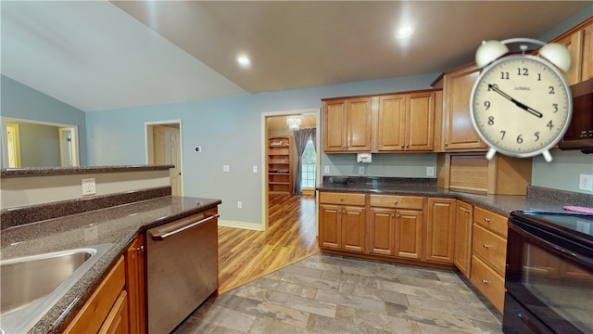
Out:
3 h 50 min
